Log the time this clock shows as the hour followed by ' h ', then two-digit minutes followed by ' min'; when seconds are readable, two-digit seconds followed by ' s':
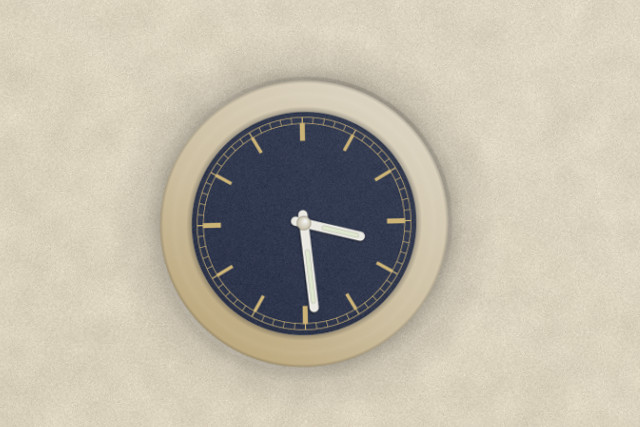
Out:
3 h 29 min
